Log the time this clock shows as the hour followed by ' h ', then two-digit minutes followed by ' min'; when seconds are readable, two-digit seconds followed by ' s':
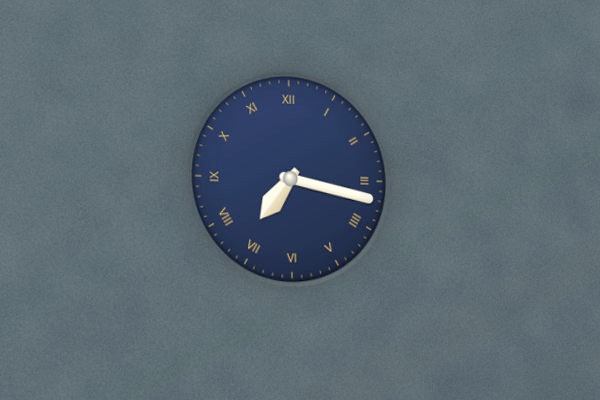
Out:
7 h 17 min
